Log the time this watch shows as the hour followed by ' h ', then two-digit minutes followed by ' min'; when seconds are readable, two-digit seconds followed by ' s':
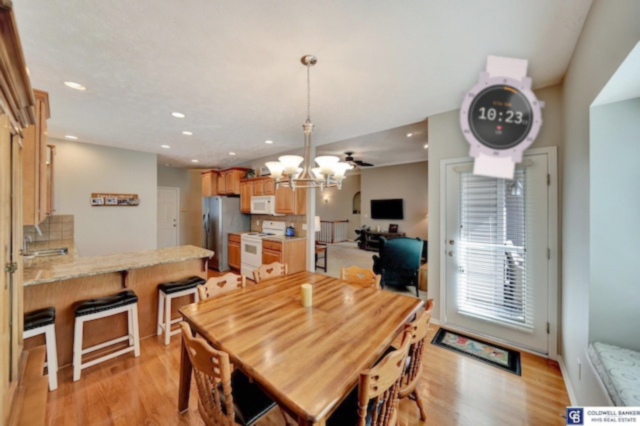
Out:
10 h 23 min
